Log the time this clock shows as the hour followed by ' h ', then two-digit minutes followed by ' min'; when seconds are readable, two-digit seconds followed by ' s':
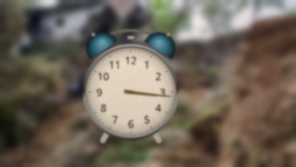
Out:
3 h 16 min
